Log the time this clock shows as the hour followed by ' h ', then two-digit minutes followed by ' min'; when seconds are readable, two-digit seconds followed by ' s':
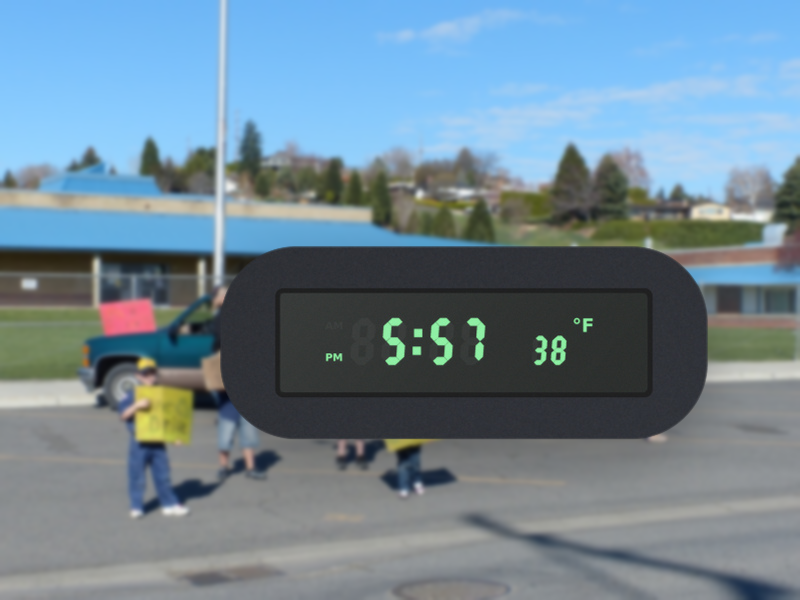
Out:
5 h 57 min
